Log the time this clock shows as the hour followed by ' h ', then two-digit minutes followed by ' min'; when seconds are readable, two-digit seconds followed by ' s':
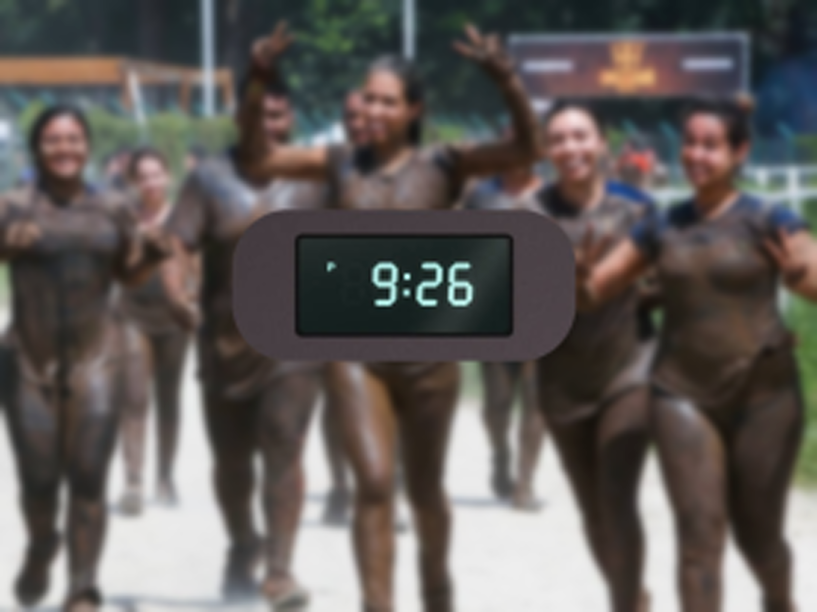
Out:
9 h 26 min
